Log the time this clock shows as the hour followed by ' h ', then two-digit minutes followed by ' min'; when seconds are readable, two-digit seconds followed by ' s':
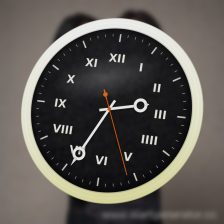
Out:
2 h 34 min 26 s
